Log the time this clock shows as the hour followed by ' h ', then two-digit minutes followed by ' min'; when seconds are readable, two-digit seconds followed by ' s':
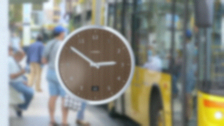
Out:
2 h 51 min
